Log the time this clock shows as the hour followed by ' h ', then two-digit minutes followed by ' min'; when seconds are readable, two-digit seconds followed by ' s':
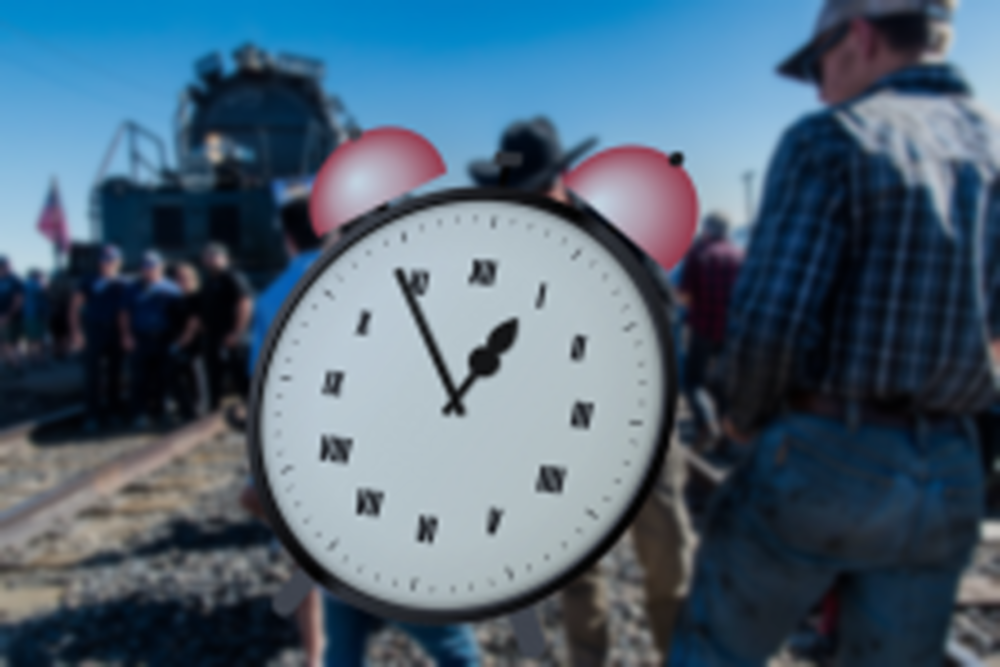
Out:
12 h 54 min
